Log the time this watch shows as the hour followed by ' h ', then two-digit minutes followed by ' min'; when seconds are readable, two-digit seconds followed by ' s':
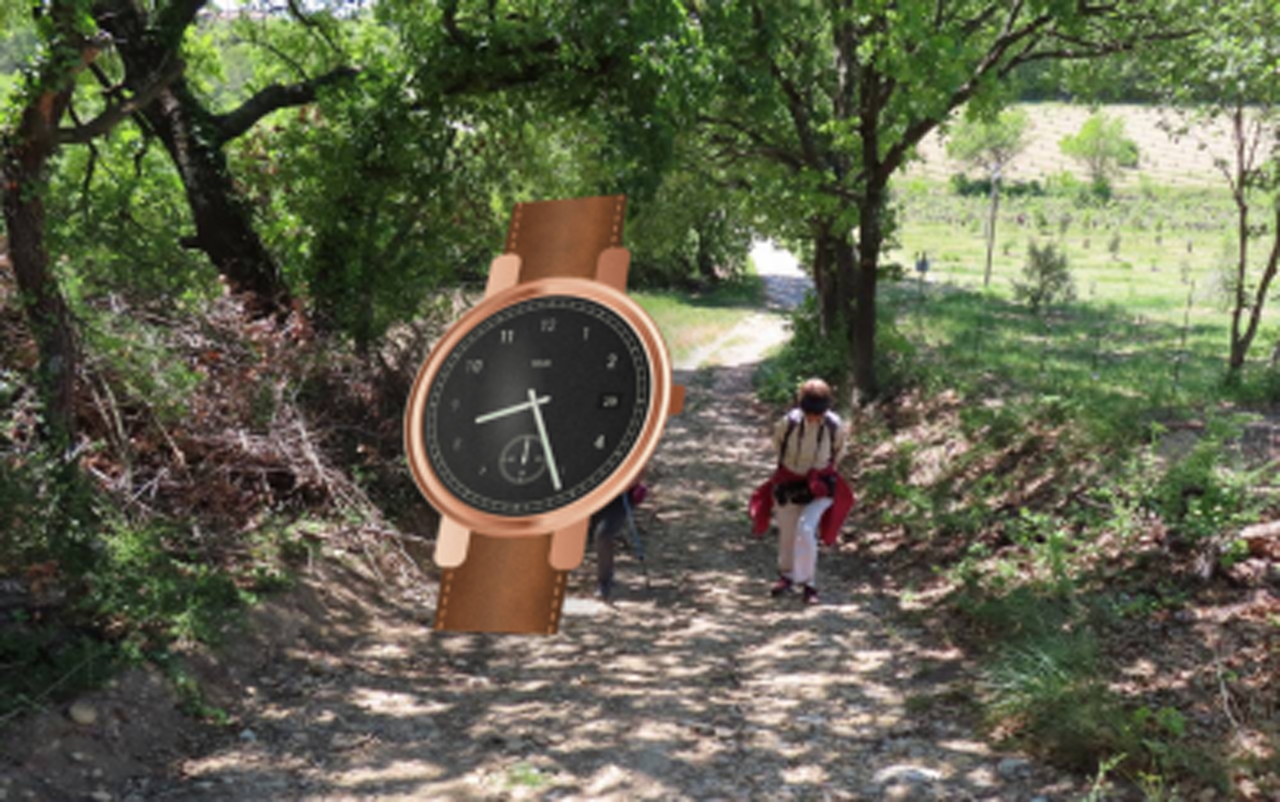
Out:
8 h 26 min
